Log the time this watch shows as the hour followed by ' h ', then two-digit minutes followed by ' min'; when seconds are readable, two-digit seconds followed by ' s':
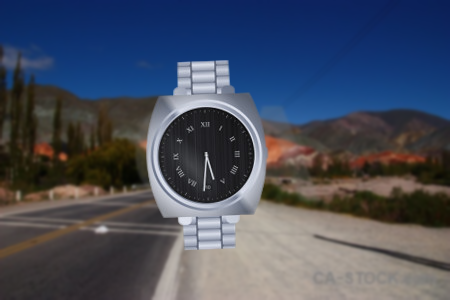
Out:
5 h 31 min
